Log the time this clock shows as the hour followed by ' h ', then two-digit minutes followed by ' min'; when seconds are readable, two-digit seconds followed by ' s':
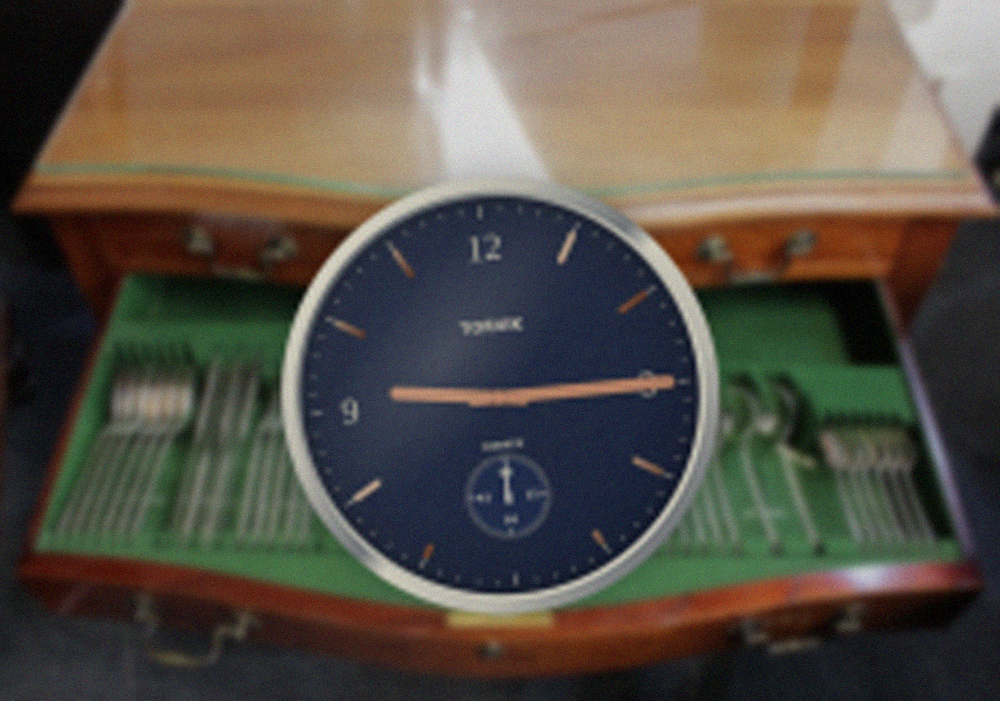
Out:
9 h 15 min
